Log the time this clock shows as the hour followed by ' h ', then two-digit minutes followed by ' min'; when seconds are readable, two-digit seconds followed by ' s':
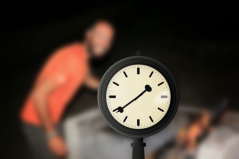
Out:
1 h 39 min
